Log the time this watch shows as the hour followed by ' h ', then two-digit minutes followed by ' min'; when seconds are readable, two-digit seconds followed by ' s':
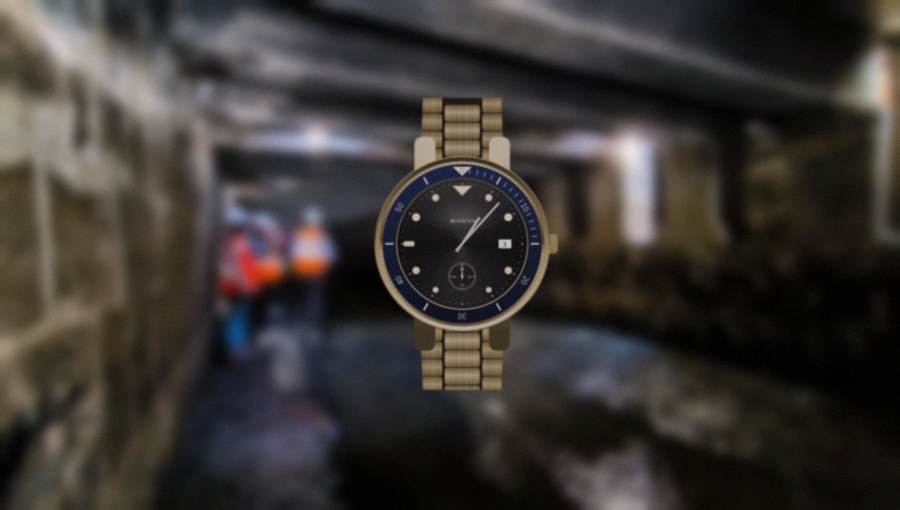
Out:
1 h 07 min
